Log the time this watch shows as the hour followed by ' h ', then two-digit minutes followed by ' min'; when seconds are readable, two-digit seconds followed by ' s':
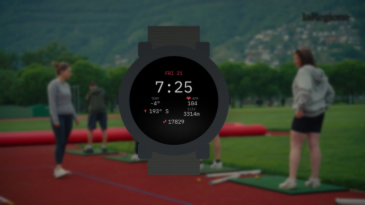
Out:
7 h 25 min
